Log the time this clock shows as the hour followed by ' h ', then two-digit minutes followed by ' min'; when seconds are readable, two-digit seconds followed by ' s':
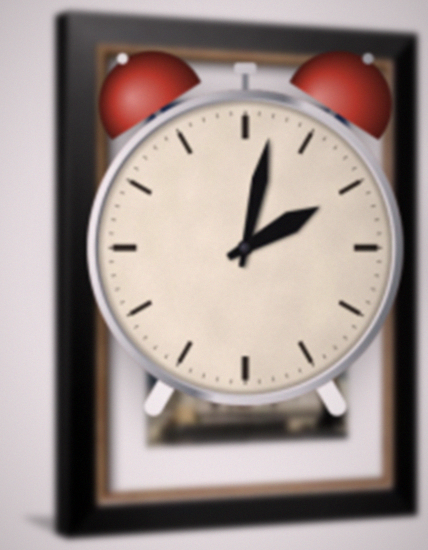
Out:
2 h 02 min
